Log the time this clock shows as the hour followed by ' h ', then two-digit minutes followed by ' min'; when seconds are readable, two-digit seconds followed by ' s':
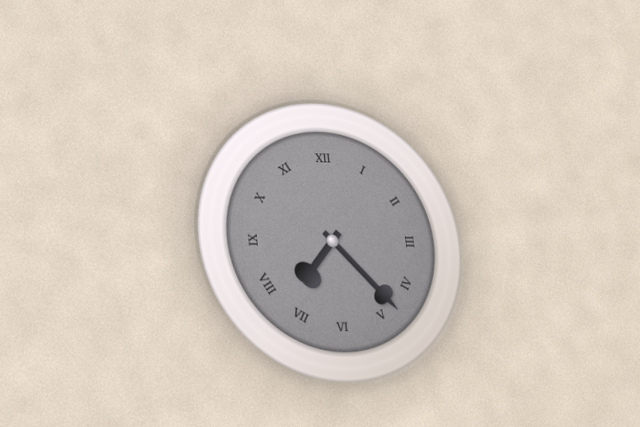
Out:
7 h 23 min
